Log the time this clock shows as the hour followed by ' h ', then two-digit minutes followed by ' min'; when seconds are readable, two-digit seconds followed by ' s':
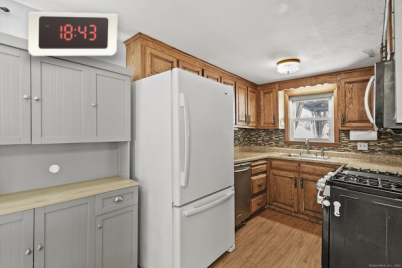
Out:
18 h 43 min
